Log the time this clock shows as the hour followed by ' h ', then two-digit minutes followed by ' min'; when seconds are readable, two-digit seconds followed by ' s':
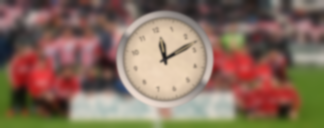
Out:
12 h 13 min
